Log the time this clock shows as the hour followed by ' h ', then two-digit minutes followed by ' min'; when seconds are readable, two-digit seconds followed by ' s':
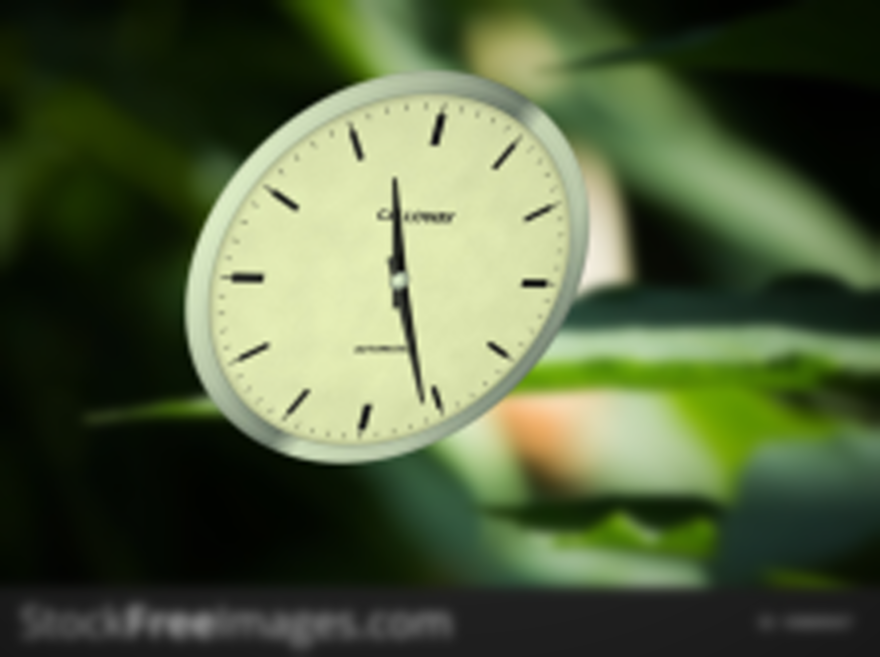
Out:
11 h 26 min
